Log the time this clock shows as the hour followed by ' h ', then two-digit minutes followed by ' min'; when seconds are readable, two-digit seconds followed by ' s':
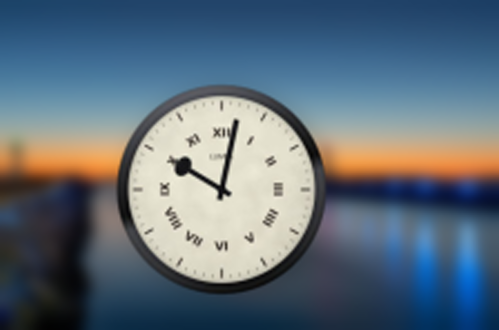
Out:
10 h 02 min
